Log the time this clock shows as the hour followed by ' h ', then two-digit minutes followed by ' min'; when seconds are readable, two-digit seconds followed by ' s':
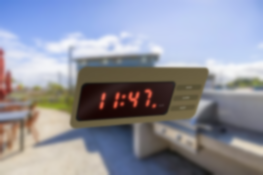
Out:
11 h 47 min
